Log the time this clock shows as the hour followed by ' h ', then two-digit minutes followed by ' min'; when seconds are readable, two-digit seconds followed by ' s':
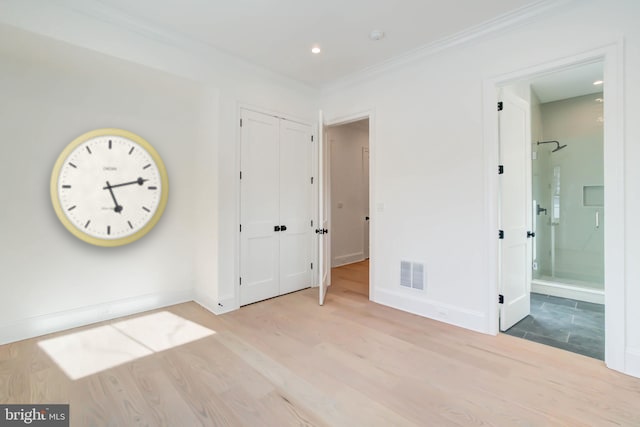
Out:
5 h 13 min
